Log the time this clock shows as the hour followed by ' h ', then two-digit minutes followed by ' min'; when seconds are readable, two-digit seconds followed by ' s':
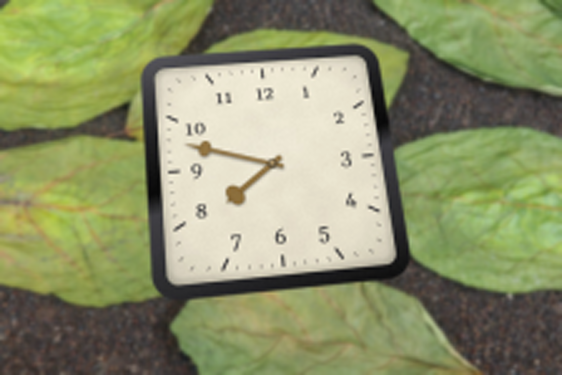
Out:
7 h 48 min
